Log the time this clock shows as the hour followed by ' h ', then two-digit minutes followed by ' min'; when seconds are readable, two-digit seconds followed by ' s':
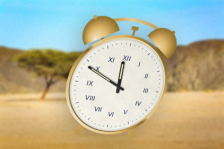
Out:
11 h 49 min
